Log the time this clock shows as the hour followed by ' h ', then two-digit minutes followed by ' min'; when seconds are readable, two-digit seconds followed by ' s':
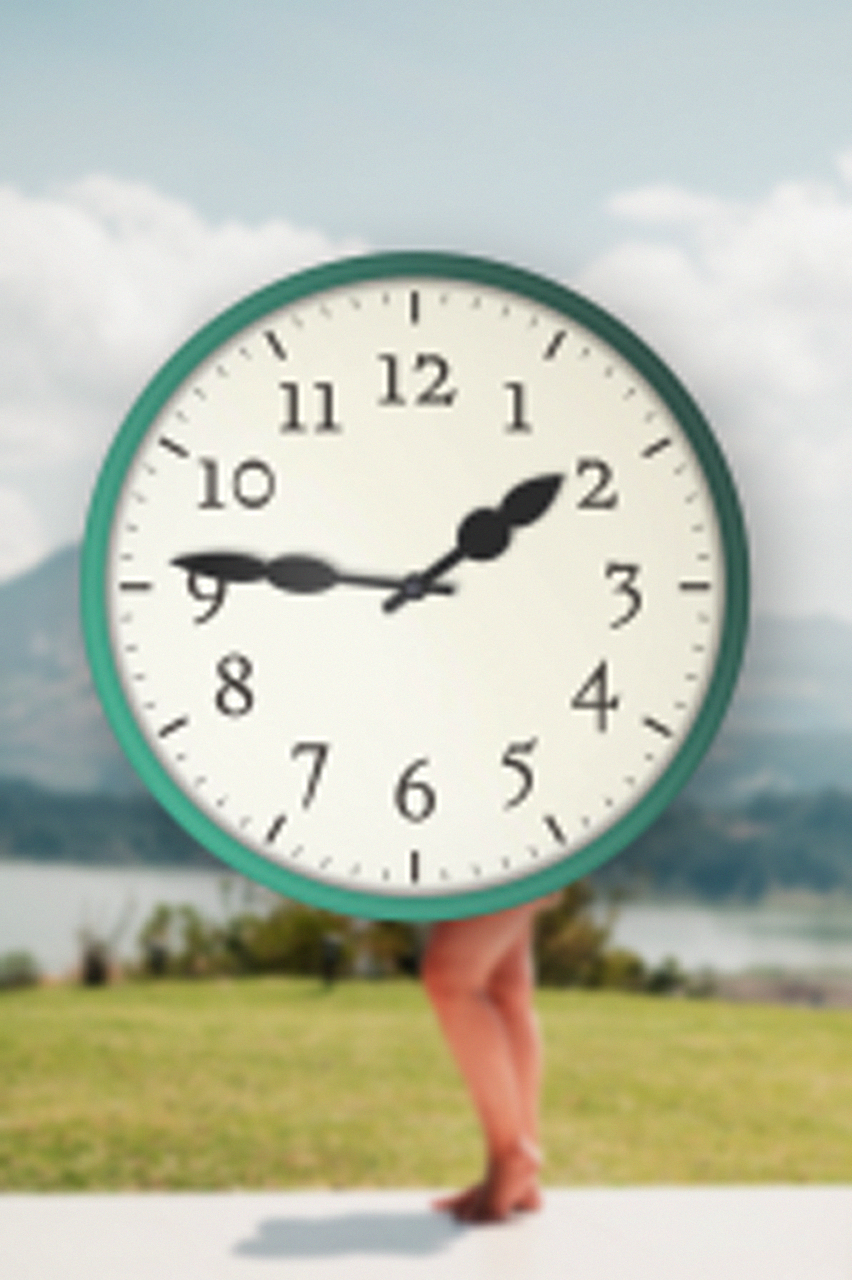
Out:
1 h 46 min
